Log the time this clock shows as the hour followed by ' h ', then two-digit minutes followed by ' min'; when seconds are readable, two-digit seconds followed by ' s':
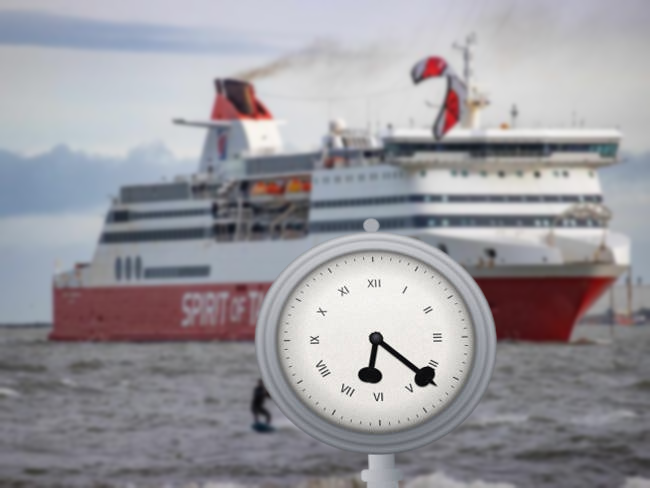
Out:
6 h 22 min
